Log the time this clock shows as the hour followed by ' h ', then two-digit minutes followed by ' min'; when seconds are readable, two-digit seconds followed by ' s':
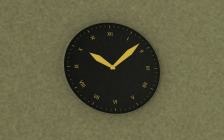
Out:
10 h 08 min
